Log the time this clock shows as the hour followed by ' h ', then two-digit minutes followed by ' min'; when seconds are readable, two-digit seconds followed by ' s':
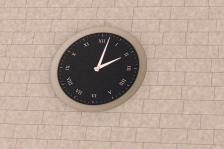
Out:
2 h 02 min
